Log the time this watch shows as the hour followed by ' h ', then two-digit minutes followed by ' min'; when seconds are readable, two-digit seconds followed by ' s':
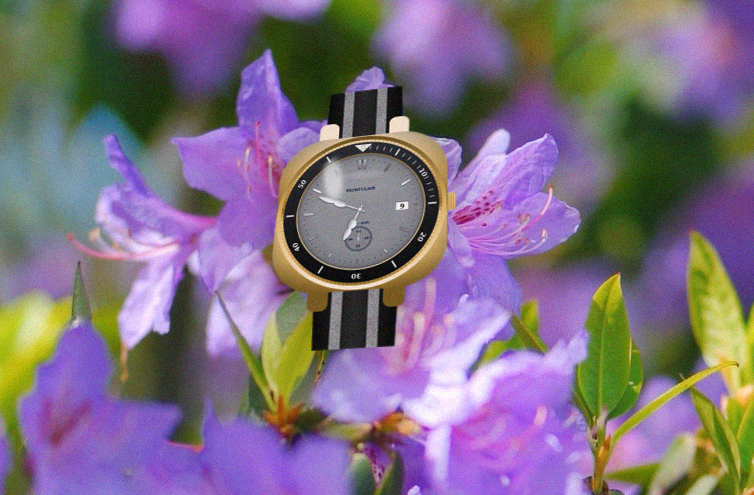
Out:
6 h 49 min
